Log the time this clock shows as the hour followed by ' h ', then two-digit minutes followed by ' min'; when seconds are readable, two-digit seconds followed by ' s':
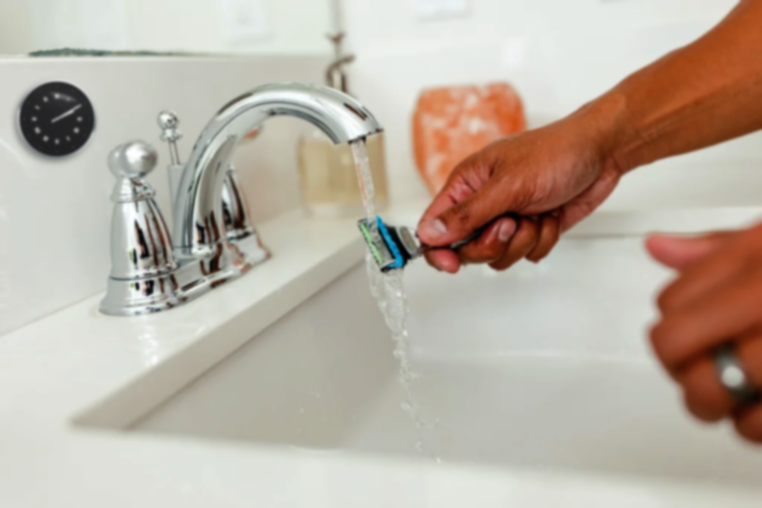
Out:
2 h 10 min
